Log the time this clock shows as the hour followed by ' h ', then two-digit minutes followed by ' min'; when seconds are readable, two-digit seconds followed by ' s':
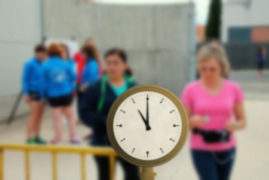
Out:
11 h 00 min
